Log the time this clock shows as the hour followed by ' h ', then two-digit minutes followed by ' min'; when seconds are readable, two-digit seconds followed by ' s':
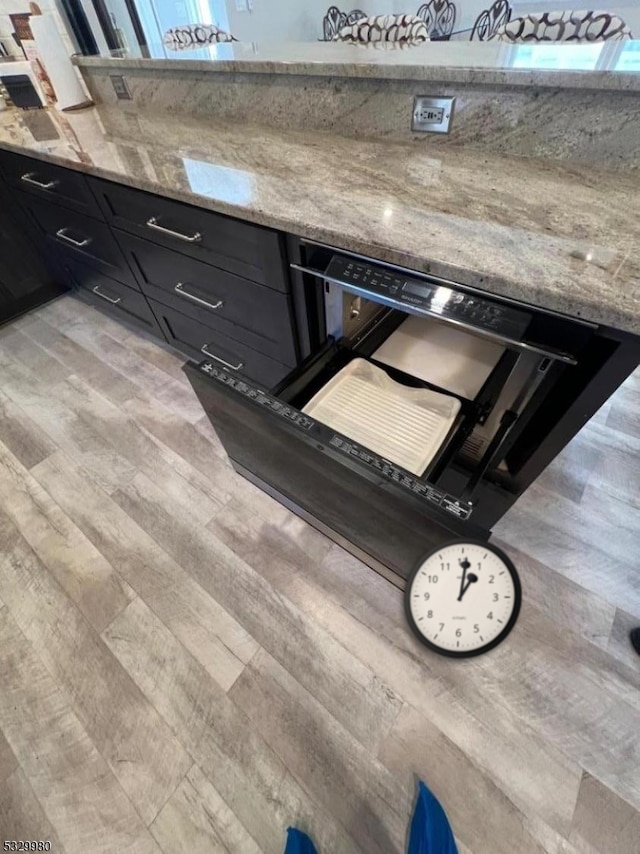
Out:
1 h 01 min
